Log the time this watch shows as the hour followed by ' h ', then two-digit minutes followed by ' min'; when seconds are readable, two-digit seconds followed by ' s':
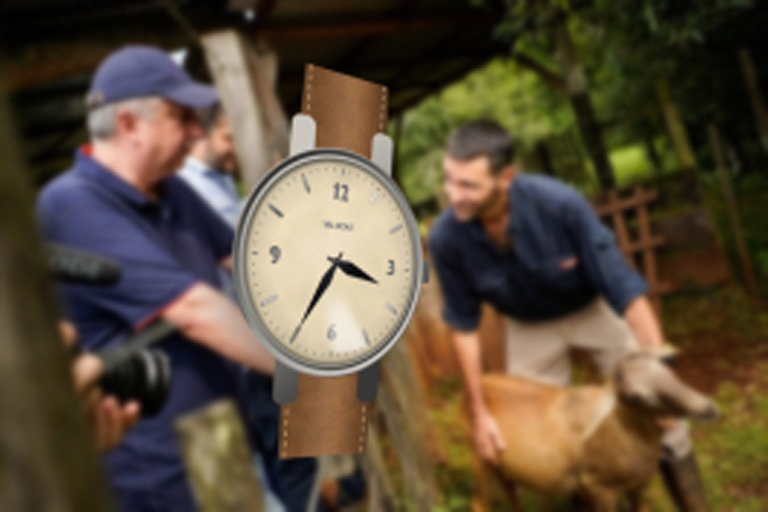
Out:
3 h 35 min
